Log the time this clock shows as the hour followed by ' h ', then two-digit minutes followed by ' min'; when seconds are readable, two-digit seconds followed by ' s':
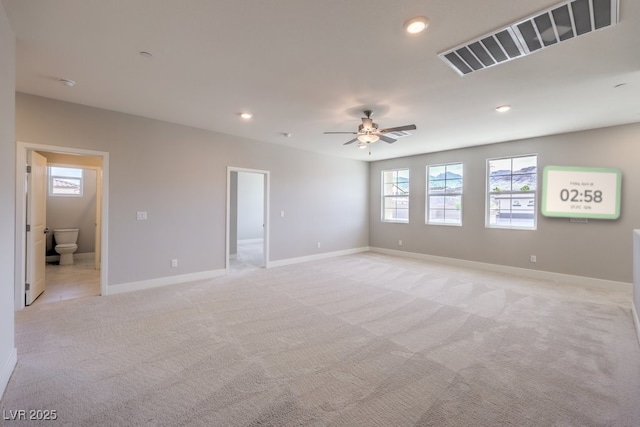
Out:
2 h 58 min
